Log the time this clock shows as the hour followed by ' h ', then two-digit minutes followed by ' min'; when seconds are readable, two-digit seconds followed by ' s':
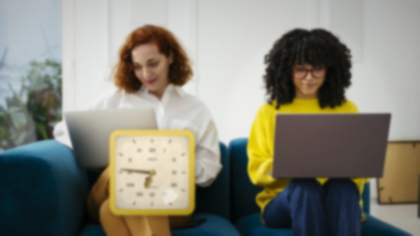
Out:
6 h 46 min
